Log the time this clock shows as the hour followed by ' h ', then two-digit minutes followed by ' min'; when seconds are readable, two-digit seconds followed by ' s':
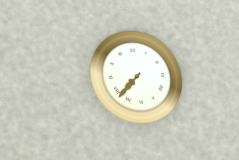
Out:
7 h 38 min
